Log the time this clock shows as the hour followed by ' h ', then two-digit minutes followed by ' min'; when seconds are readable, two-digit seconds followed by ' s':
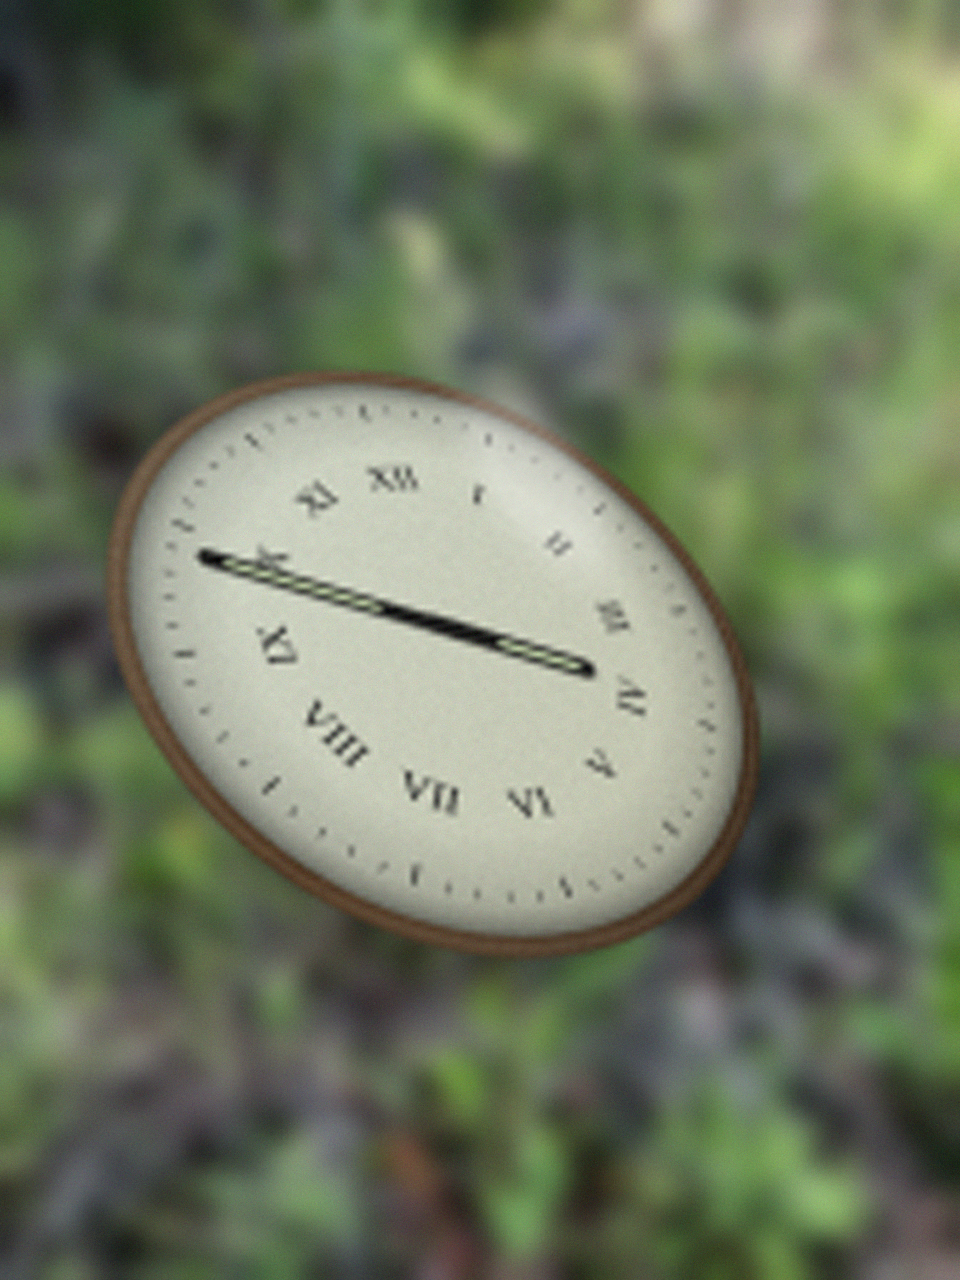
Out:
3 h 49 min
